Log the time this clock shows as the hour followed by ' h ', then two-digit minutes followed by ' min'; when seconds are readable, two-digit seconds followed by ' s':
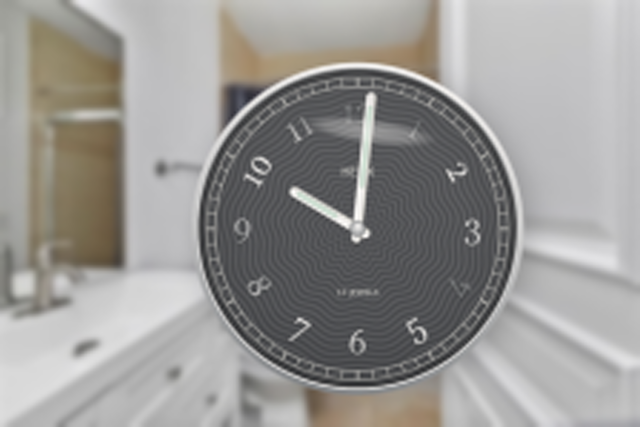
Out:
10 h 01 min
